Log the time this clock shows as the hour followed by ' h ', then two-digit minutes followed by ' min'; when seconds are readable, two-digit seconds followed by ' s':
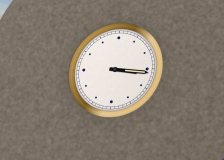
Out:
3 h 16 min
